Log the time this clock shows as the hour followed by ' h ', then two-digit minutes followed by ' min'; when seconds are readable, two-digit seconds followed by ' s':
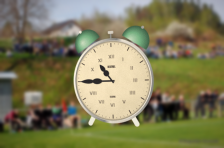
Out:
10 h 45 min
